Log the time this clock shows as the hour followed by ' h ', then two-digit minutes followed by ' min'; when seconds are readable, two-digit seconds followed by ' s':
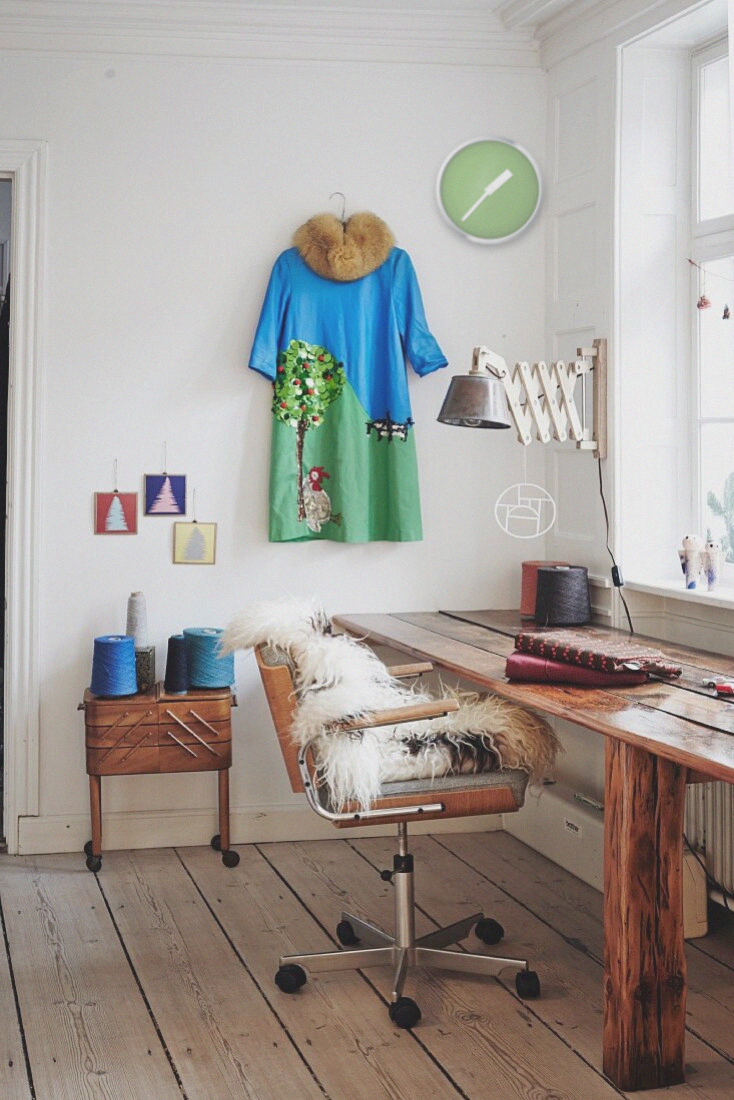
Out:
1 h 37 min
